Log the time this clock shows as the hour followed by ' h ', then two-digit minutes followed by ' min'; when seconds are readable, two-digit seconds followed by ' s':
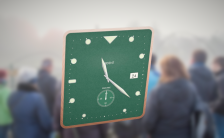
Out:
11 h 22 min
